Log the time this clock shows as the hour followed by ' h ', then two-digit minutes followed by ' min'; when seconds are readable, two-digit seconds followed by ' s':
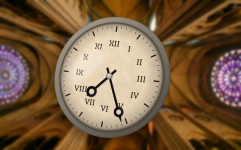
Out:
7 h 26 min
